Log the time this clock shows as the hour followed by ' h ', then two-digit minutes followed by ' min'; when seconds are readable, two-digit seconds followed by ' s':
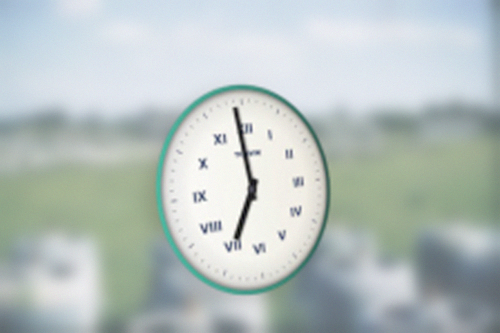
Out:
6 h 59 min
